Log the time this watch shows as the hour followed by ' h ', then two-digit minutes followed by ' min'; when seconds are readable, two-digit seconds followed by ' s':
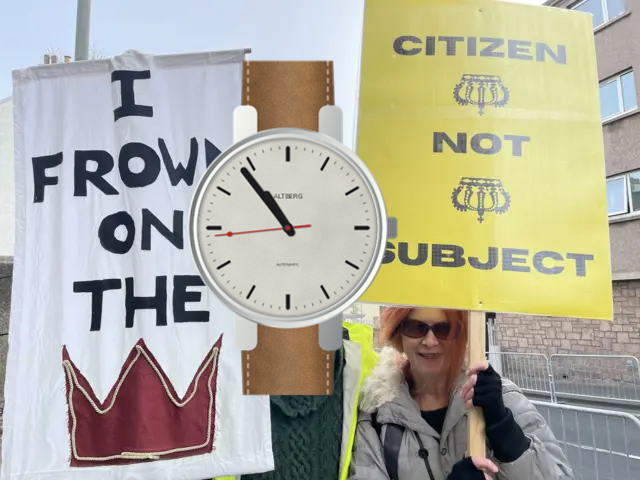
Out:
10 h 53 min 44 s
